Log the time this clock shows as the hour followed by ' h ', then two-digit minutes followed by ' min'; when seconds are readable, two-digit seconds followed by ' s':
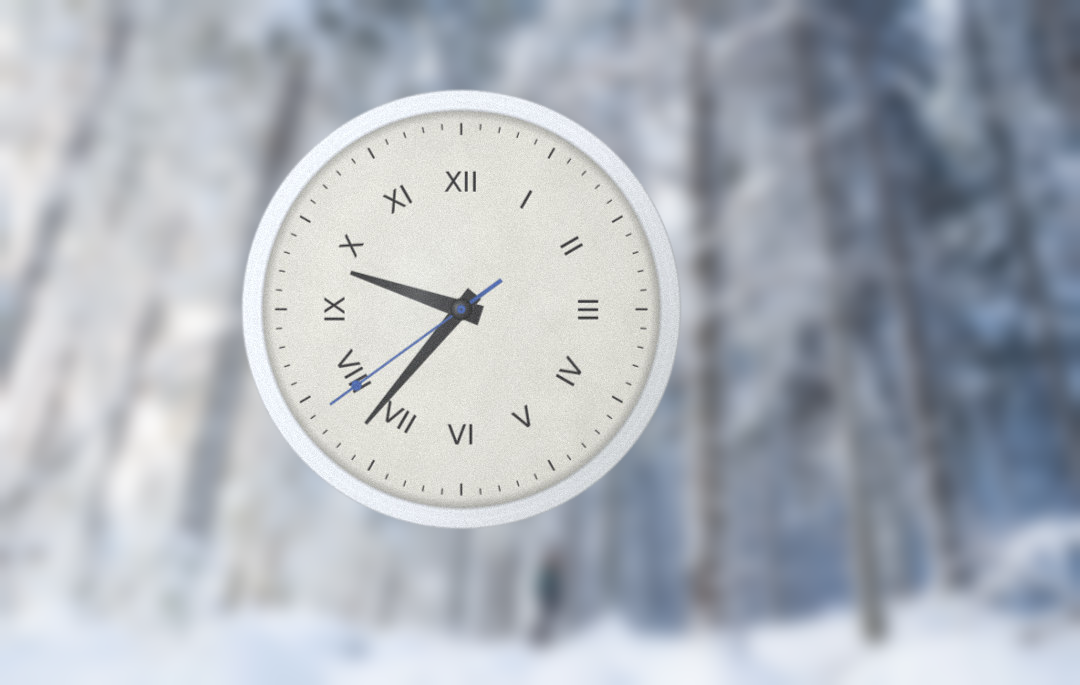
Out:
9 h 36 min 39 s
